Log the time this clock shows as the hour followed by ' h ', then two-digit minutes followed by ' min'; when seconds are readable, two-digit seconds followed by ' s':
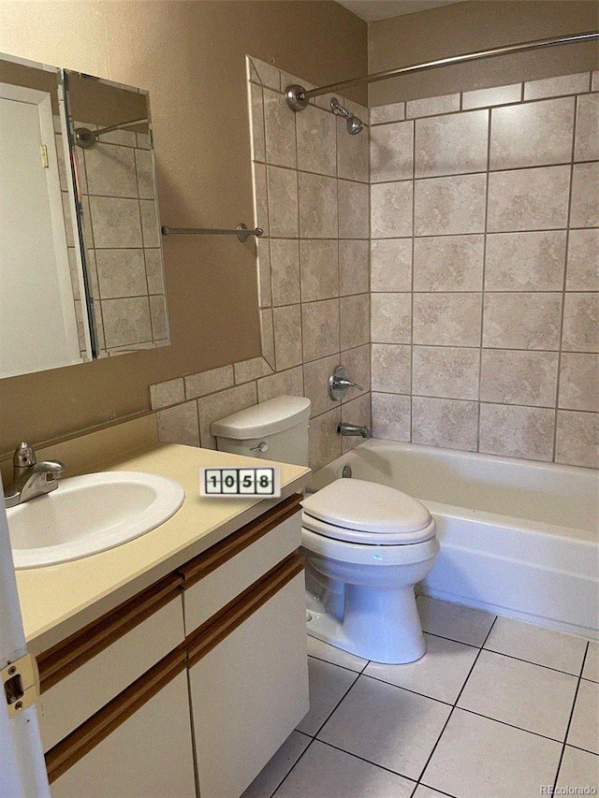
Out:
10 h 58 min
